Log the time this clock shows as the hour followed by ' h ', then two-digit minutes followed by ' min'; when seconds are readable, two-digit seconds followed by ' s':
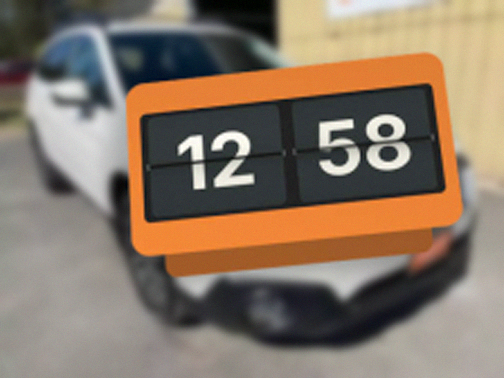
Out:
12 h 58 min
